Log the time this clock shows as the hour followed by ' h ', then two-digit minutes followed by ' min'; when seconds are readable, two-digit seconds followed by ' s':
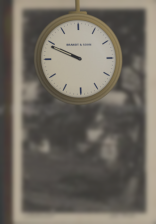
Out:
9 h 49 min
